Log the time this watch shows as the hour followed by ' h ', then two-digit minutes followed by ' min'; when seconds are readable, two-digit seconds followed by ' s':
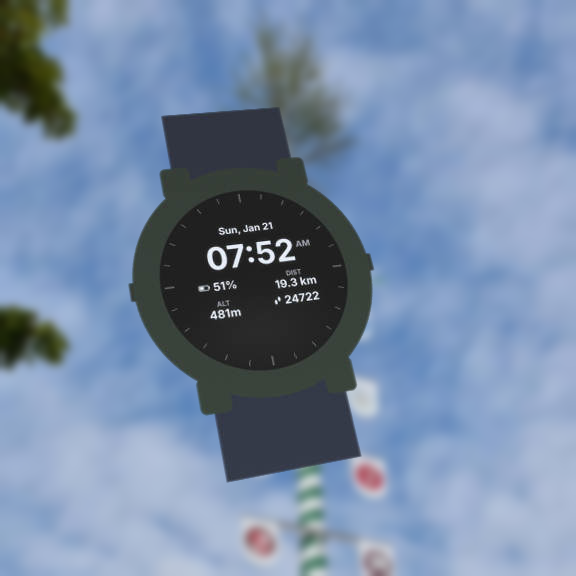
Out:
7 h 52 min
